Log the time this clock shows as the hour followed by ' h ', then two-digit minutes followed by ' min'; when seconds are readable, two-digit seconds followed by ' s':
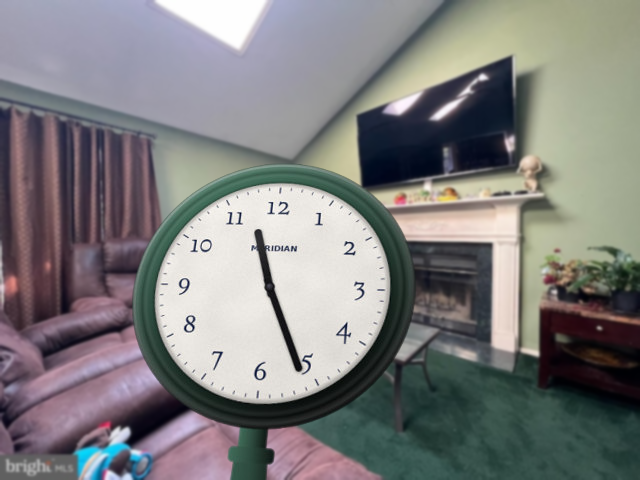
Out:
11 h 26 min
